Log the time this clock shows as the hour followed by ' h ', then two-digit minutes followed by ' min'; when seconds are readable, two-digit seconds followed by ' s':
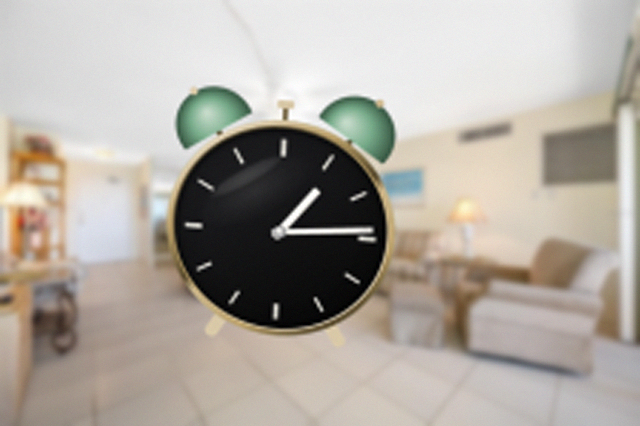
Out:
1 h 14 min
